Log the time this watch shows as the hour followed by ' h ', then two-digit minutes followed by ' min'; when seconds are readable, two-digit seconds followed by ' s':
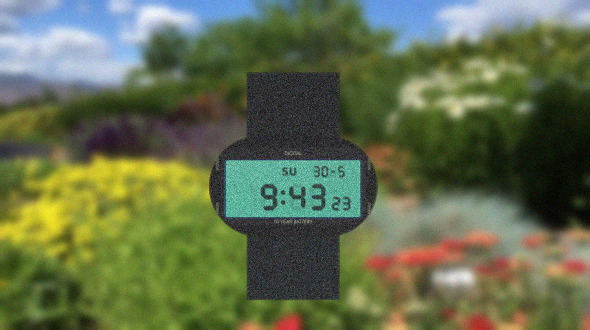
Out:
9 h 43 min 23 s
